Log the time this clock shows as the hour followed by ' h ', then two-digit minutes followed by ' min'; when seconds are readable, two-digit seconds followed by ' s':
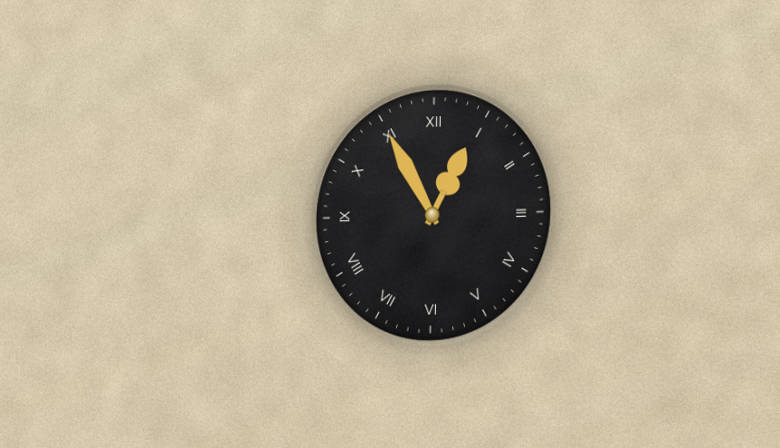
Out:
12 h 55 min
